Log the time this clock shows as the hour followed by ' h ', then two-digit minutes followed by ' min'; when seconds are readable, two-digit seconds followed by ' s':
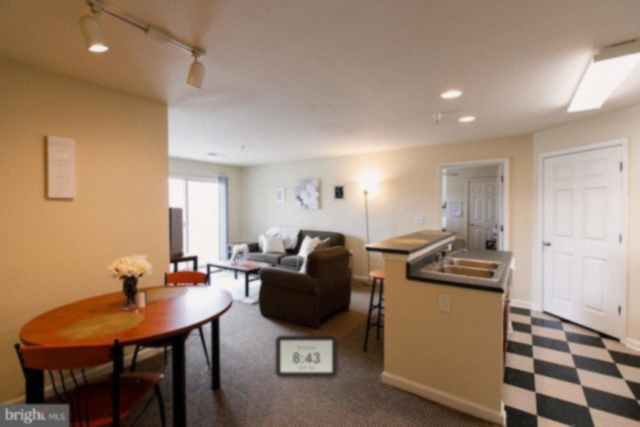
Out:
8 h 43 min
